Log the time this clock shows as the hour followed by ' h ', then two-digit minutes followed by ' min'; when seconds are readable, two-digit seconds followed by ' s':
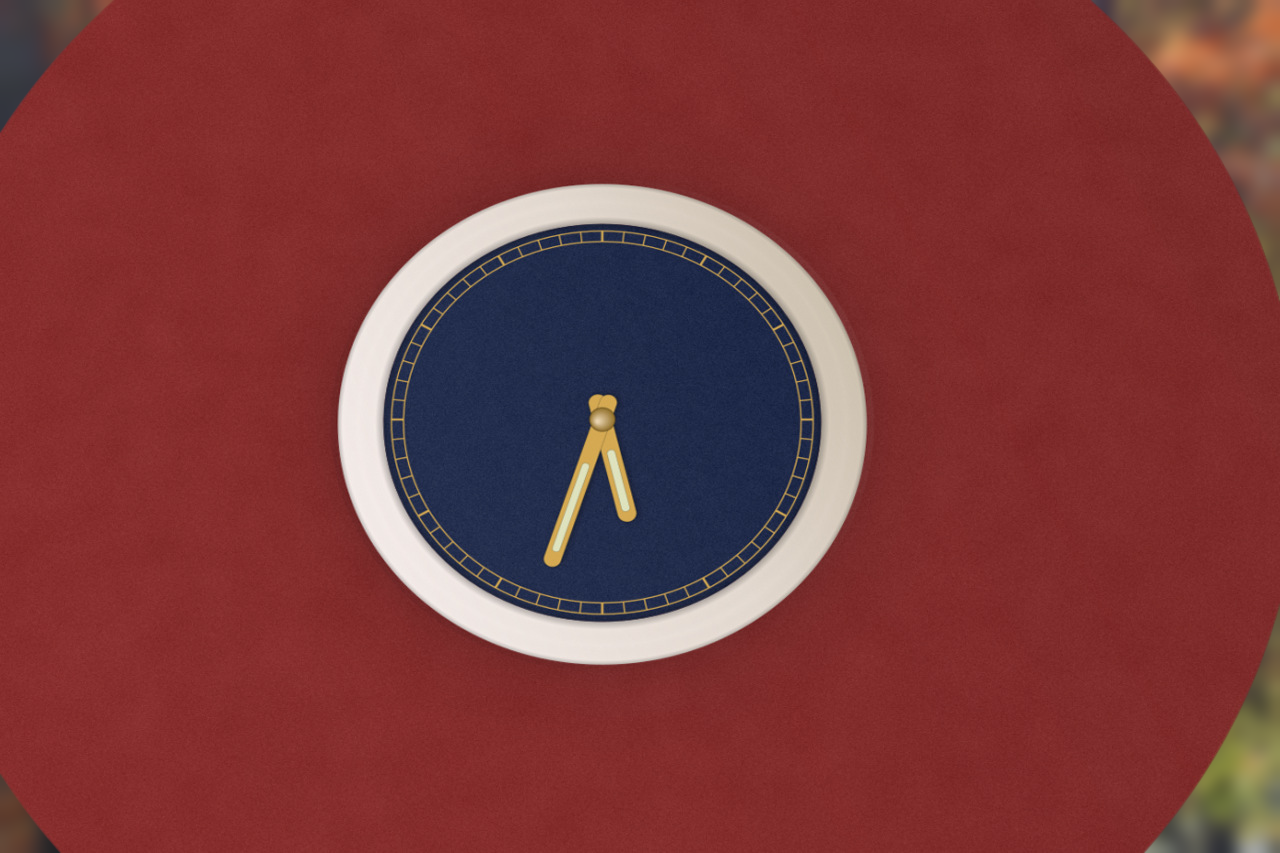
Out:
5 h 33 min
